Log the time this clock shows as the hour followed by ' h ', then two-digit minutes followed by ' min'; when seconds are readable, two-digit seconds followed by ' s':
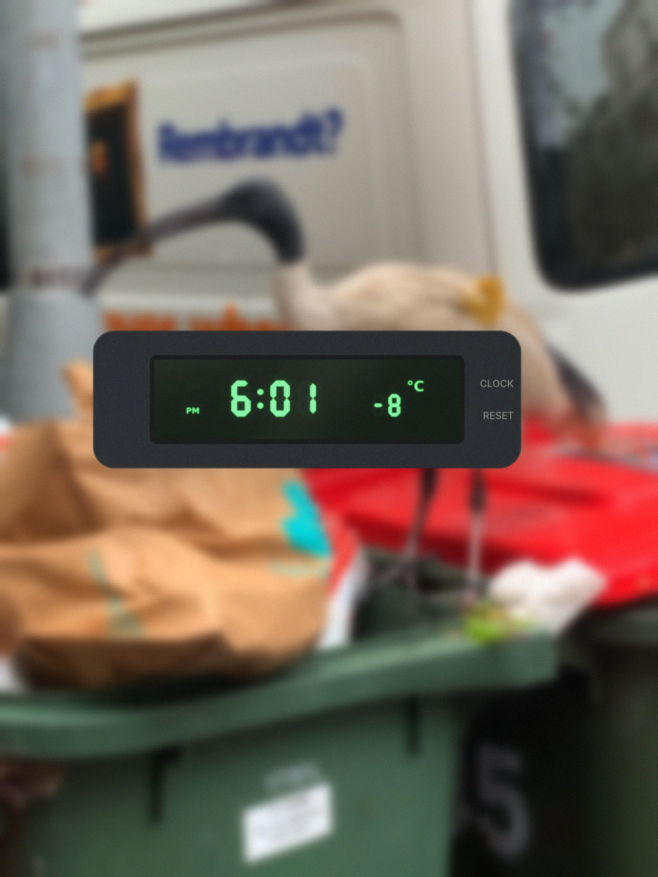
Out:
6 h 01 min
